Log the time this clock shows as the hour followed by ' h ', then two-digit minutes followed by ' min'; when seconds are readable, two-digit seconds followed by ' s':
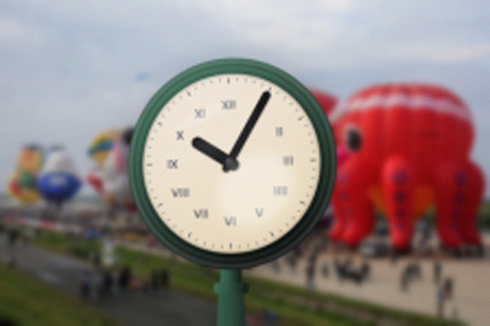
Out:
10 h 05 min
